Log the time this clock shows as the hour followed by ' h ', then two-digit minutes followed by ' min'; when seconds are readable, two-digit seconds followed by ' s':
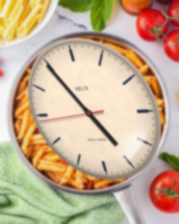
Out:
4 h 54 min 44 s
